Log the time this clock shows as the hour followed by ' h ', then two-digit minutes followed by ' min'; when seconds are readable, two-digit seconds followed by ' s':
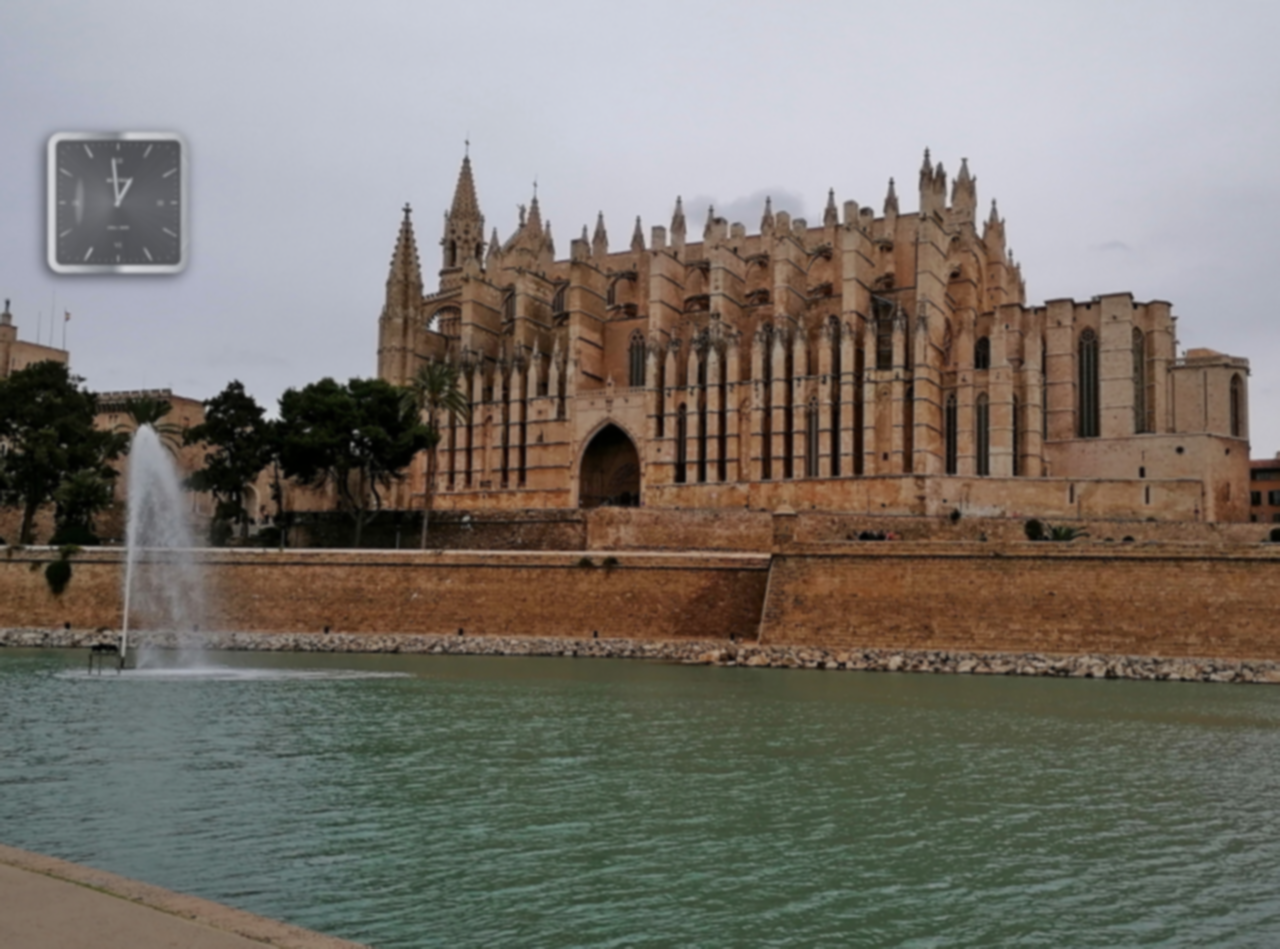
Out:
12 h 59 min
